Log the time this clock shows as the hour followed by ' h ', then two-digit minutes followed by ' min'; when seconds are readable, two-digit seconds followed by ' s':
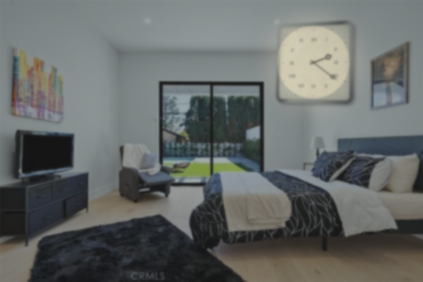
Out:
2 h 21 min
